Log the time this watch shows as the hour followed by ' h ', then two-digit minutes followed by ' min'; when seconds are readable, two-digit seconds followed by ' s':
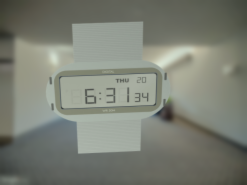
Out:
6 h 31 min 34 s
